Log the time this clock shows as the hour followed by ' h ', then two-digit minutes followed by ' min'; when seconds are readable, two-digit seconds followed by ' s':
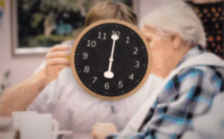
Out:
6 h 00 min
